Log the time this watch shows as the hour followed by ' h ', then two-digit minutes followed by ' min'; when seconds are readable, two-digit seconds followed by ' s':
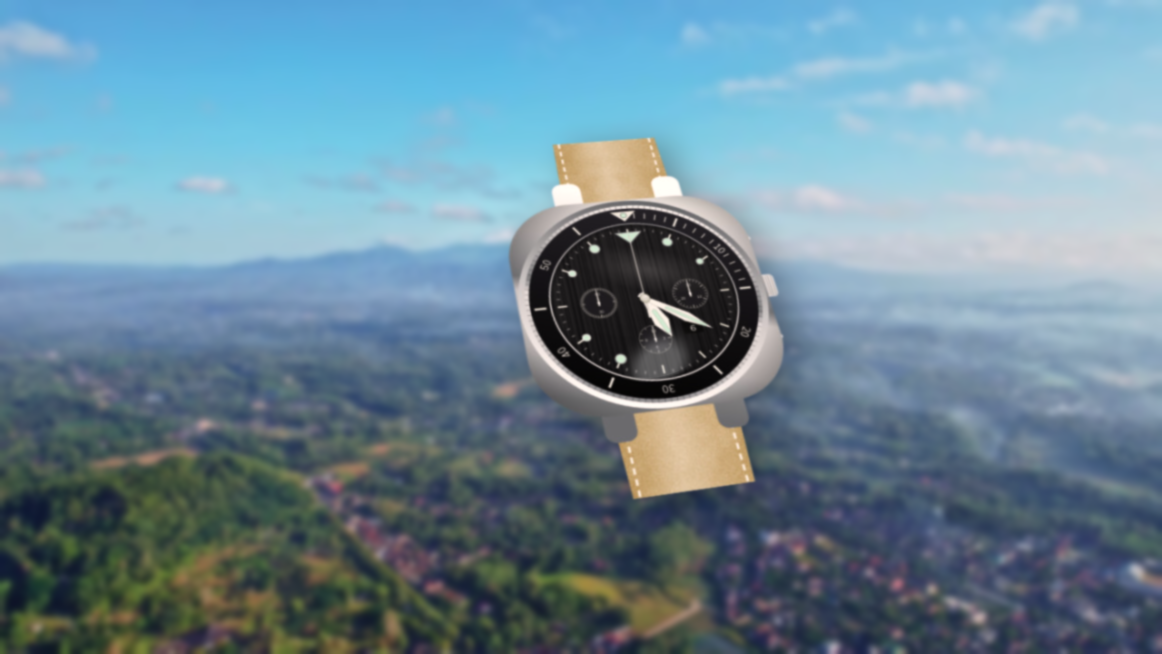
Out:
5 h 21 min
